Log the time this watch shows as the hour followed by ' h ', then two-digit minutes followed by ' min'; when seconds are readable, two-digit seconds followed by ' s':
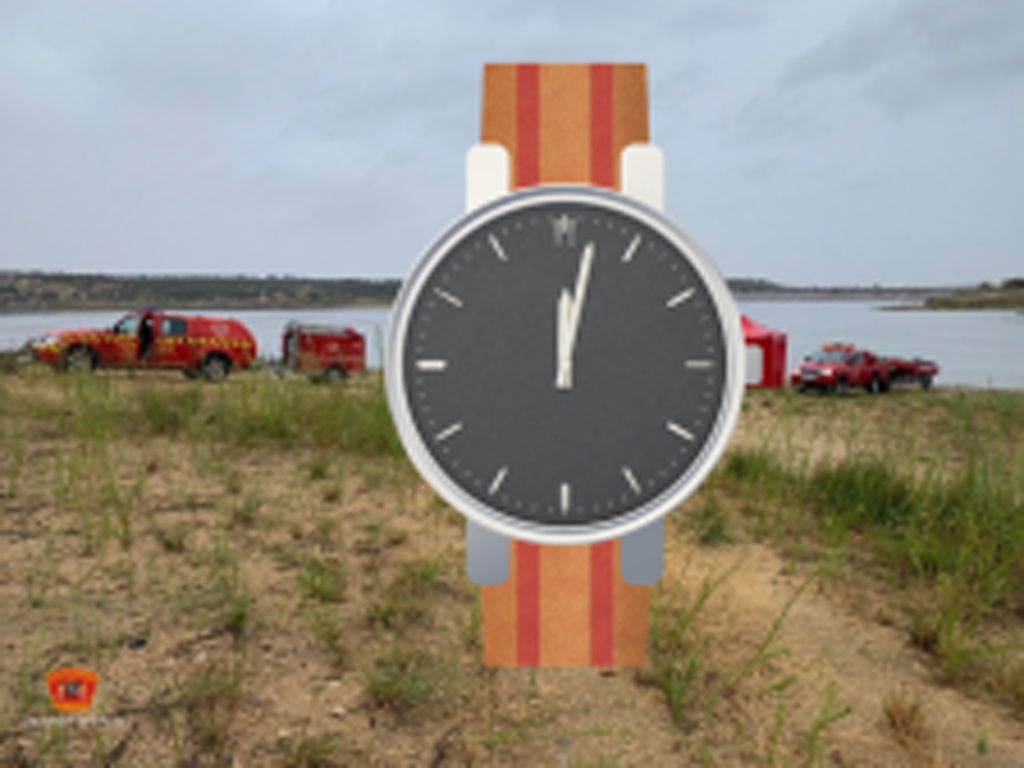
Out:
12 h 02 min
